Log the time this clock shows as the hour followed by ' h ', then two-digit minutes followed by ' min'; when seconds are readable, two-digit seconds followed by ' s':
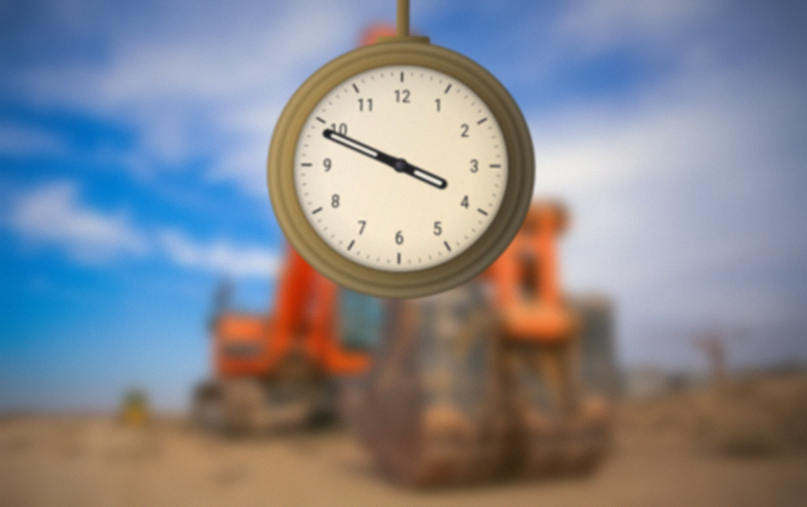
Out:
3 h 49 min
